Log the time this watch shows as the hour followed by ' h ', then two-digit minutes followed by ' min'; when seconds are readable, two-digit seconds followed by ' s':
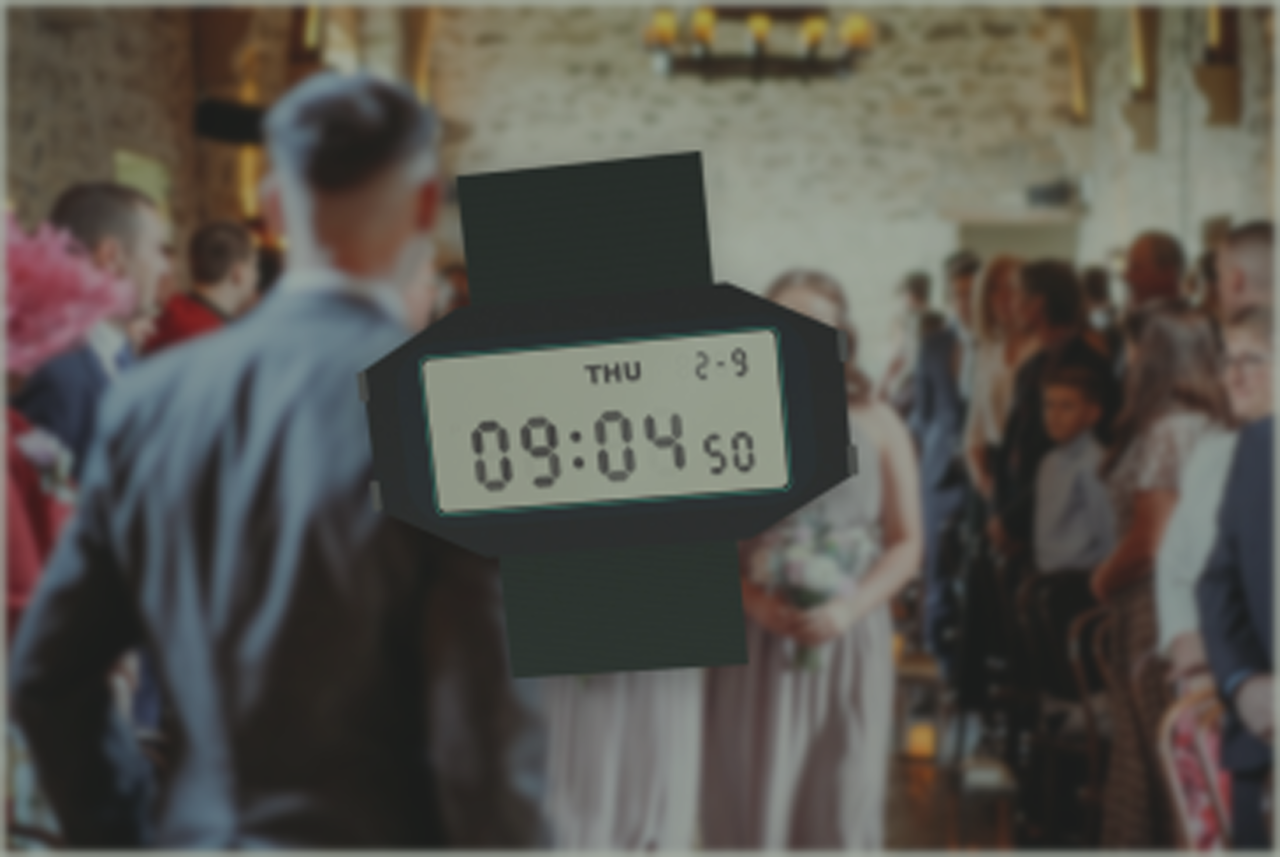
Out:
9 h 04 min 50 s
